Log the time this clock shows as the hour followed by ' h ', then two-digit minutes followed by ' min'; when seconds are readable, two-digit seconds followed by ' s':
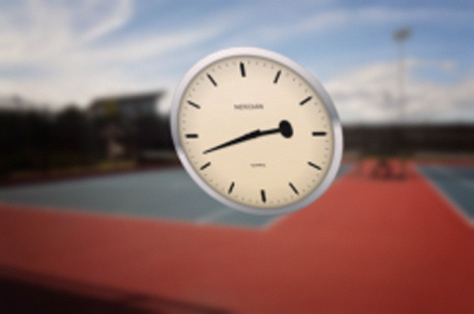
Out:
2 h 42 min
